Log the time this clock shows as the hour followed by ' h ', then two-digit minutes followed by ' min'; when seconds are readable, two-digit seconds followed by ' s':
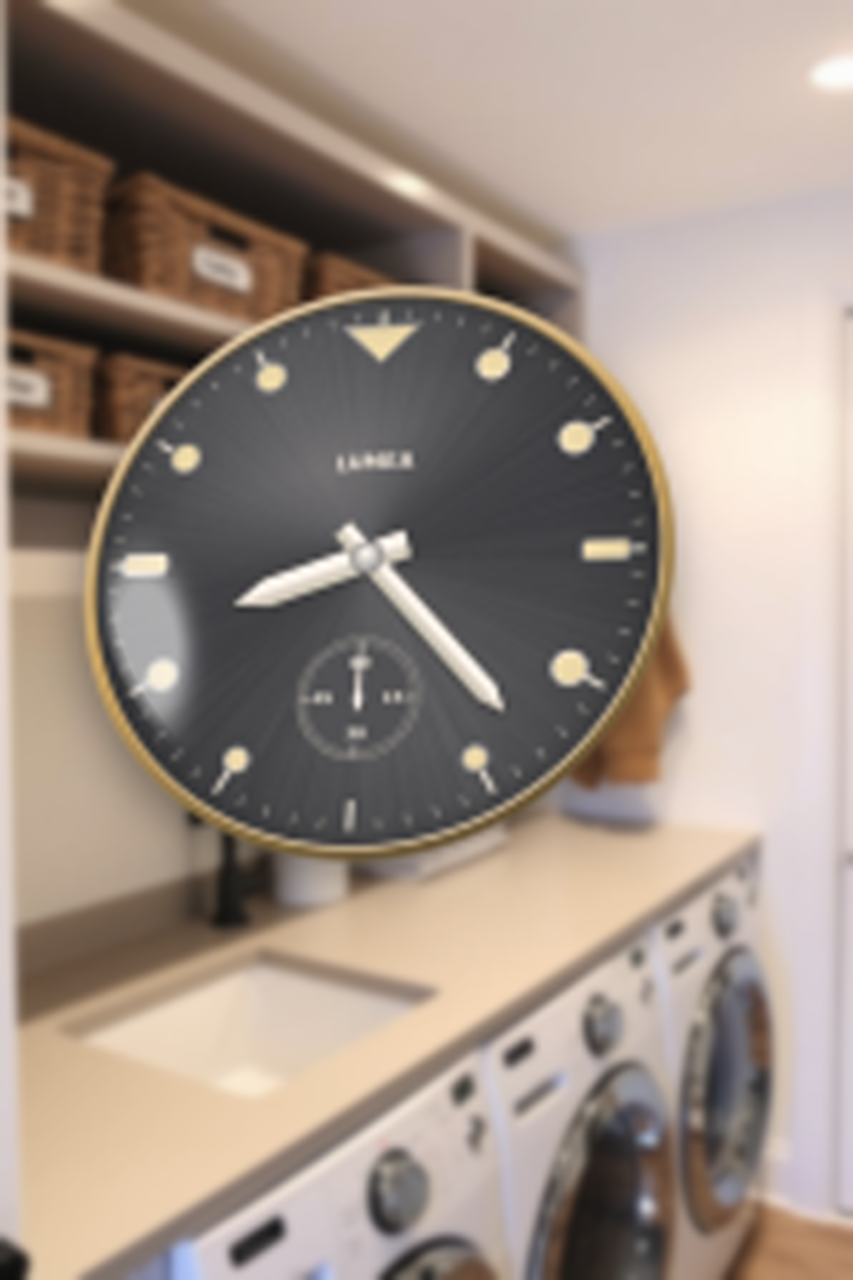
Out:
8 h 23 min
